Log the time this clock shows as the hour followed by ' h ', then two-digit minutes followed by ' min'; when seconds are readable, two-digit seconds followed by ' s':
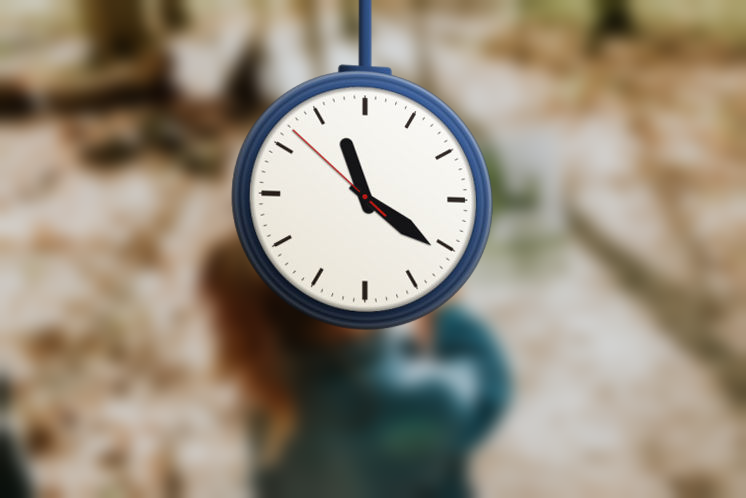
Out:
11 h 20 min 52 s
